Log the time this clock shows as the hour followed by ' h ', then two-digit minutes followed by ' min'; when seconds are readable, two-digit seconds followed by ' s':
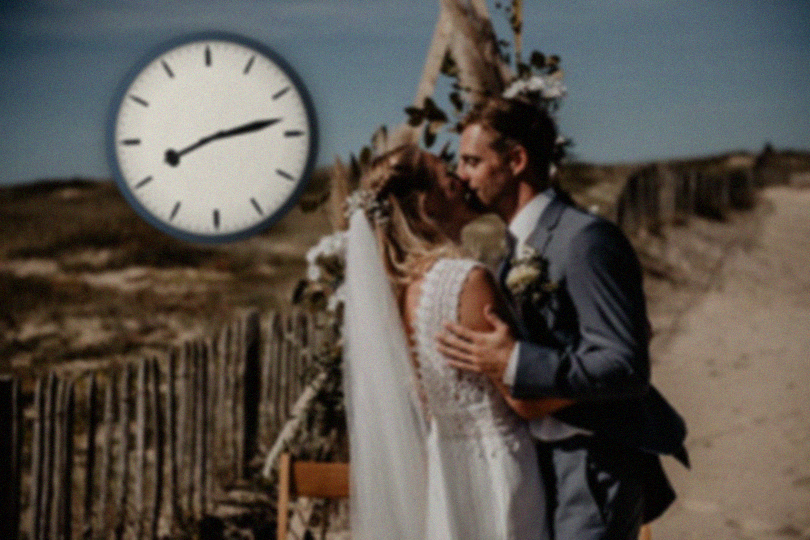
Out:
8 h 13 min
